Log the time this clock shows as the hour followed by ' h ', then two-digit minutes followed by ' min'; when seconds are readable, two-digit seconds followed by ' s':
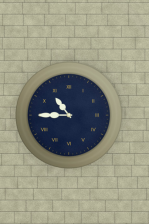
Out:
10 h 45 min
